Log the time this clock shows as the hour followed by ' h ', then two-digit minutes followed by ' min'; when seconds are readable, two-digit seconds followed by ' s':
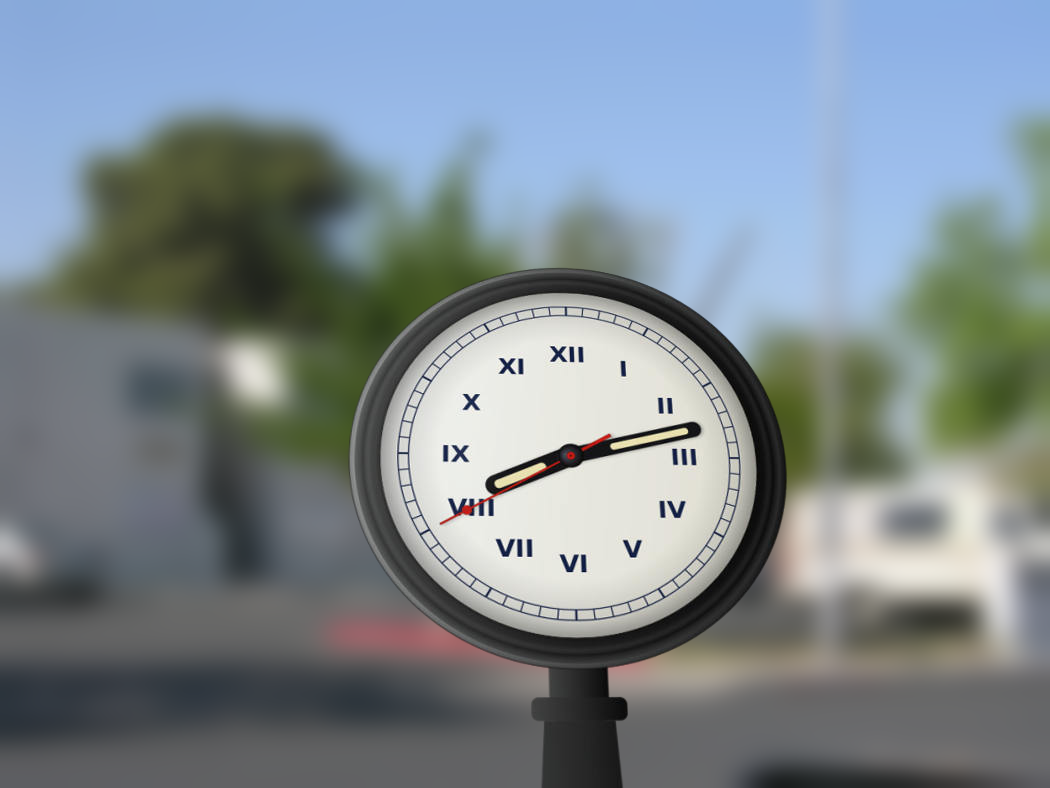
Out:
8 h 12 min 40 s
